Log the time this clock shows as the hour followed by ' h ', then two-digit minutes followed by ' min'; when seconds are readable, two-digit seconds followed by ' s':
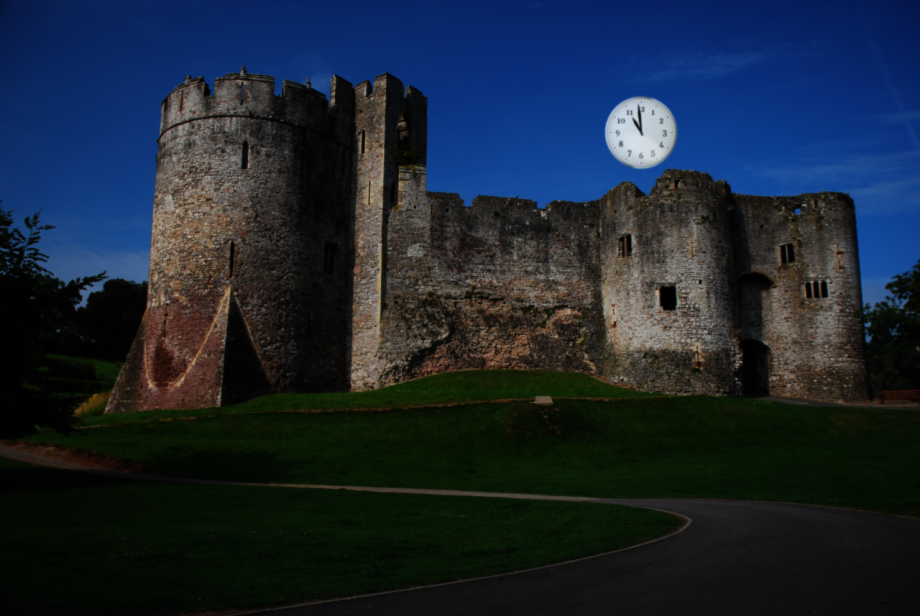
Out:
10 h 59 min
